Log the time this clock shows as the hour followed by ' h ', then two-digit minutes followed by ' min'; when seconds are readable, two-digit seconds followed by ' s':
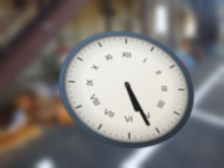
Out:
5 h 26 min
